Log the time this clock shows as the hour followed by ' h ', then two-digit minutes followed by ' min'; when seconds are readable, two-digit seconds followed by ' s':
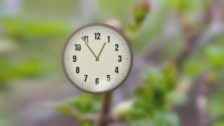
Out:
12 h 54 min
